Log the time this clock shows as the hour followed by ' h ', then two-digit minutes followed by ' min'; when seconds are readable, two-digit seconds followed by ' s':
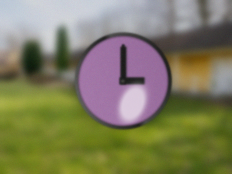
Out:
3 h 00 min
